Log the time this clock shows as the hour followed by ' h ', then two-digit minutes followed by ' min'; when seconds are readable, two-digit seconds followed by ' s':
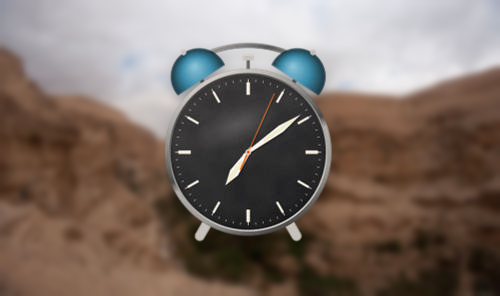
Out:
7 h 09 min 04 s
